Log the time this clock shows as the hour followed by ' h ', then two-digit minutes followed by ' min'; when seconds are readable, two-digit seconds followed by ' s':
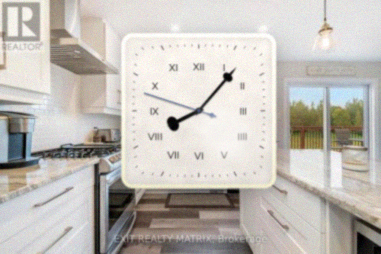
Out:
8 h 06 min 48 s
